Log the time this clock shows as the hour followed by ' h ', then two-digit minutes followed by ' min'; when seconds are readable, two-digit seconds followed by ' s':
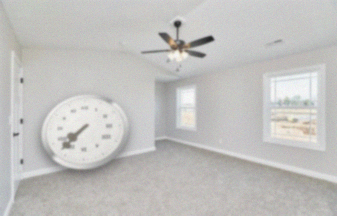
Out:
7 h 37 min
